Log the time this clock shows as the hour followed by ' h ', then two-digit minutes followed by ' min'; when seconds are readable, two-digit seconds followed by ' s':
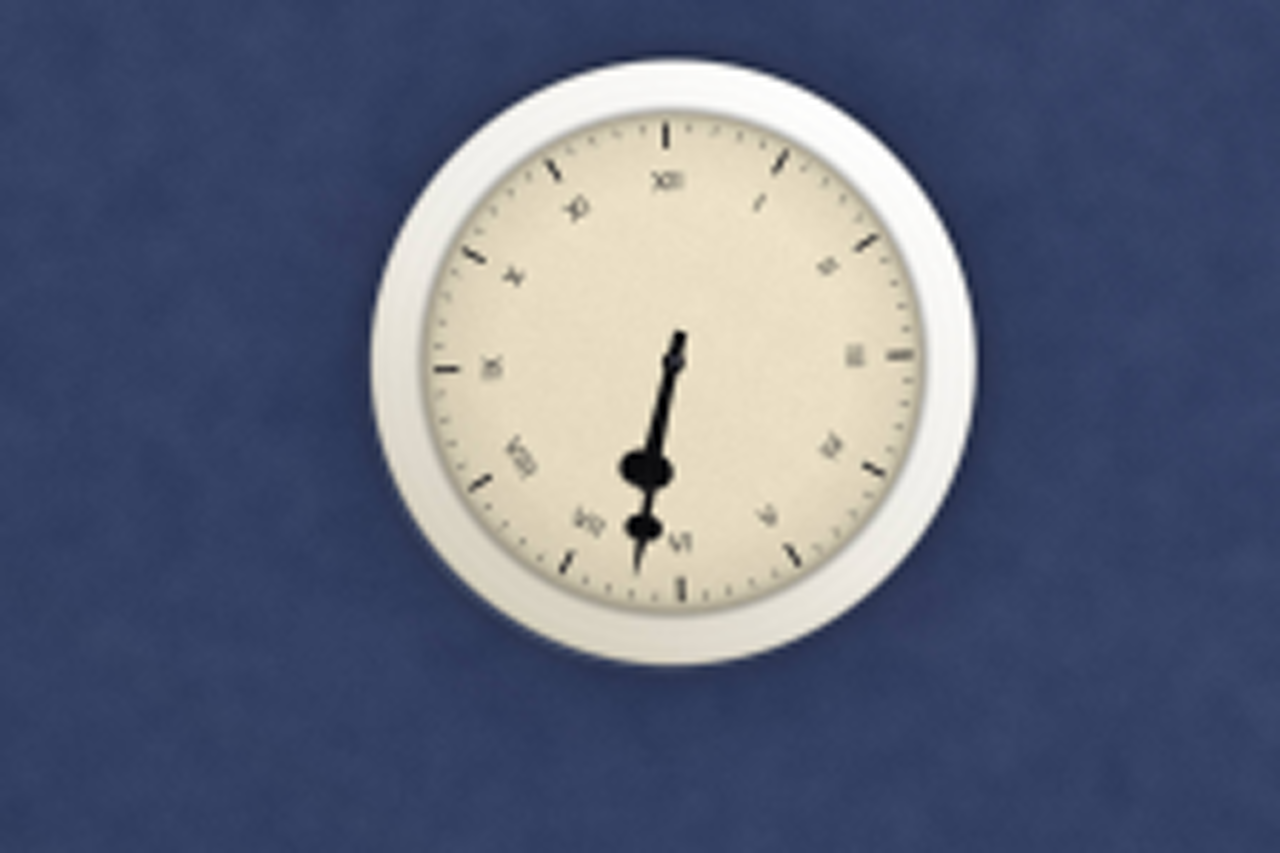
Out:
6 h 32 min
